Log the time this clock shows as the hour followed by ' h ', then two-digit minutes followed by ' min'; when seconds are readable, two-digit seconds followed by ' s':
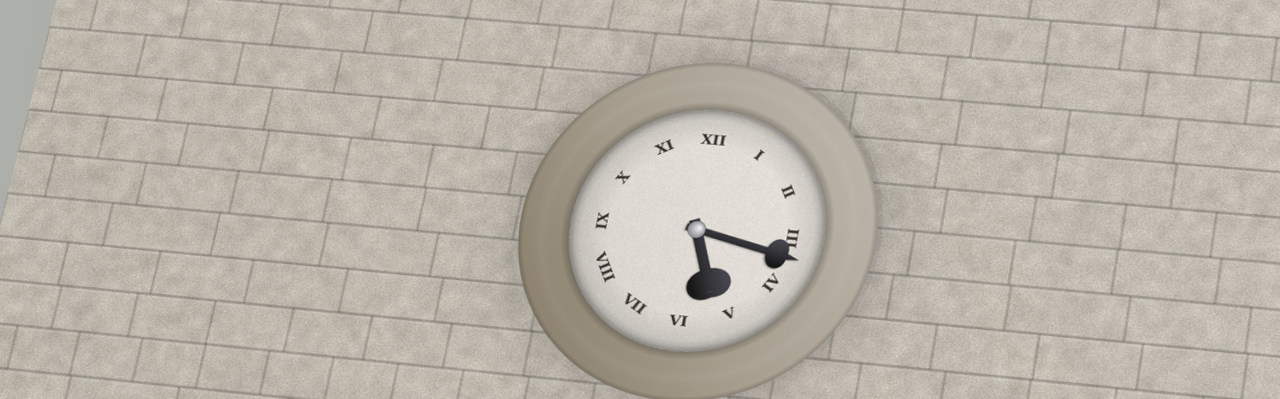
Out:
5 h 17 min
